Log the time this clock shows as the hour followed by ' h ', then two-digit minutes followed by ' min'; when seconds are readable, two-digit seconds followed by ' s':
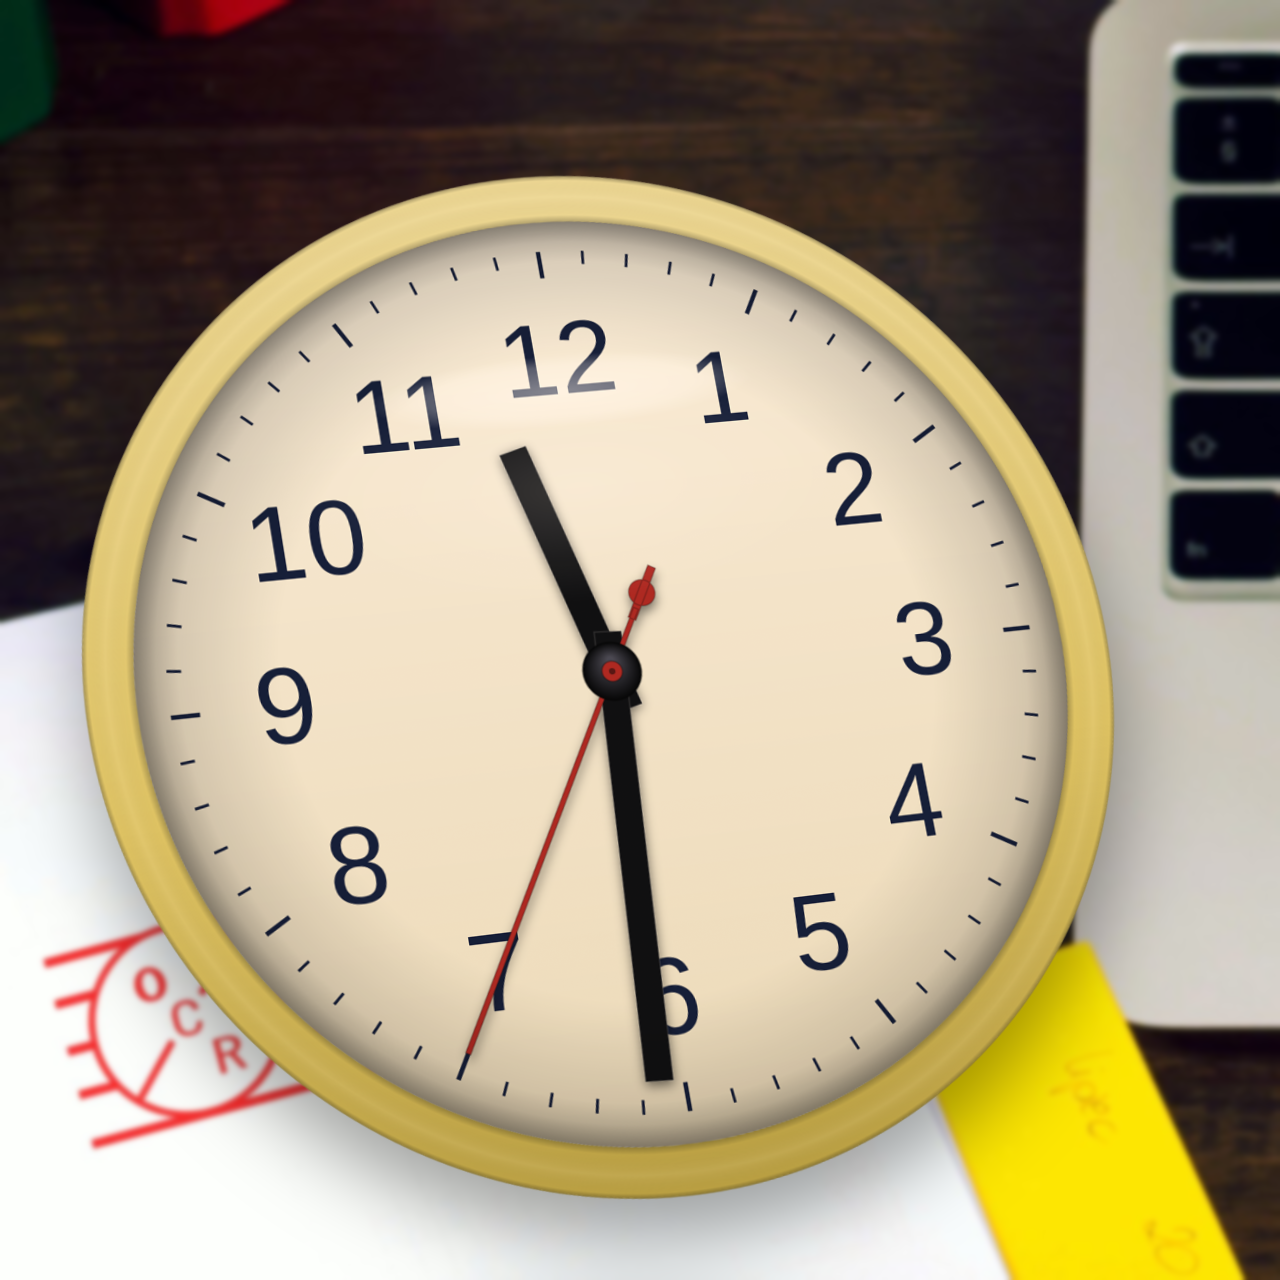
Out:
11 h 30 min 35 s
